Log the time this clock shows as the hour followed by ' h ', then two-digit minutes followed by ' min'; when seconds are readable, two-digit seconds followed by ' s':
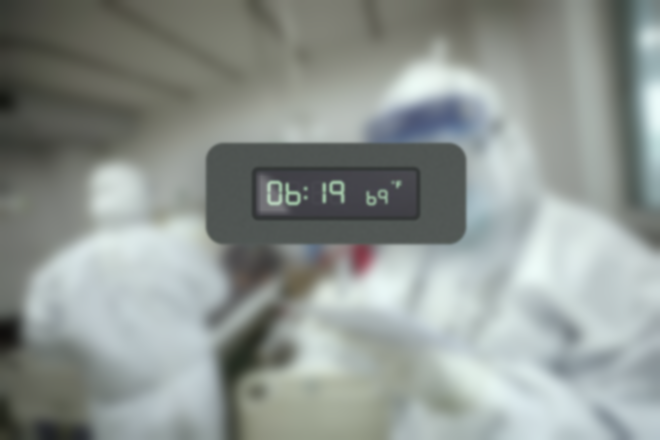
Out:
6 h 19 min
